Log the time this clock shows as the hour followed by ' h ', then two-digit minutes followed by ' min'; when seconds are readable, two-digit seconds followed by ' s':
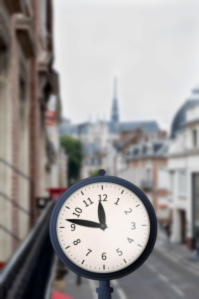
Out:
11 h 47 min
